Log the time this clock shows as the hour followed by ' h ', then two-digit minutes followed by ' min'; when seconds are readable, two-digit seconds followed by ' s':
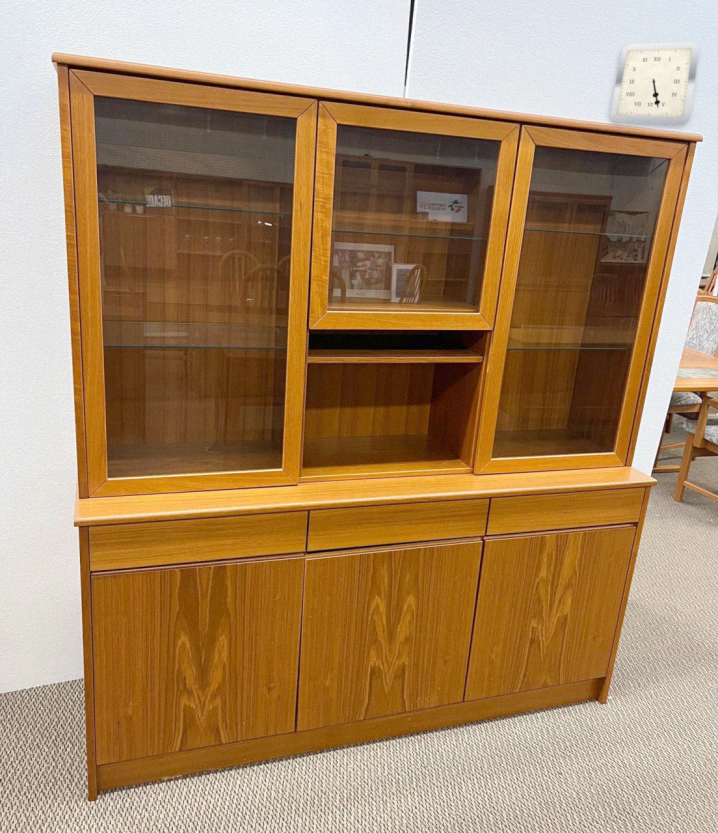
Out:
5 h 27 min
